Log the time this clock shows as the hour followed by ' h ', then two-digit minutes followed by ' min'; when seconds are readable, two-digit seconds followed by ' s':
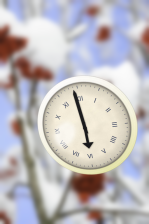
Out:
5 h 59 min
